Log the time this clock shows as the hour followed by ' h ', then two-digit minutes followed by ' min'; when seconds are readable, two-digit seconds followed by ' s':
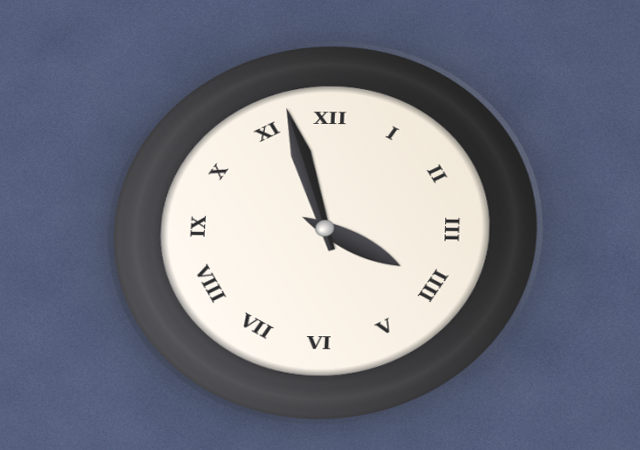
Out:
3 h 57 min
